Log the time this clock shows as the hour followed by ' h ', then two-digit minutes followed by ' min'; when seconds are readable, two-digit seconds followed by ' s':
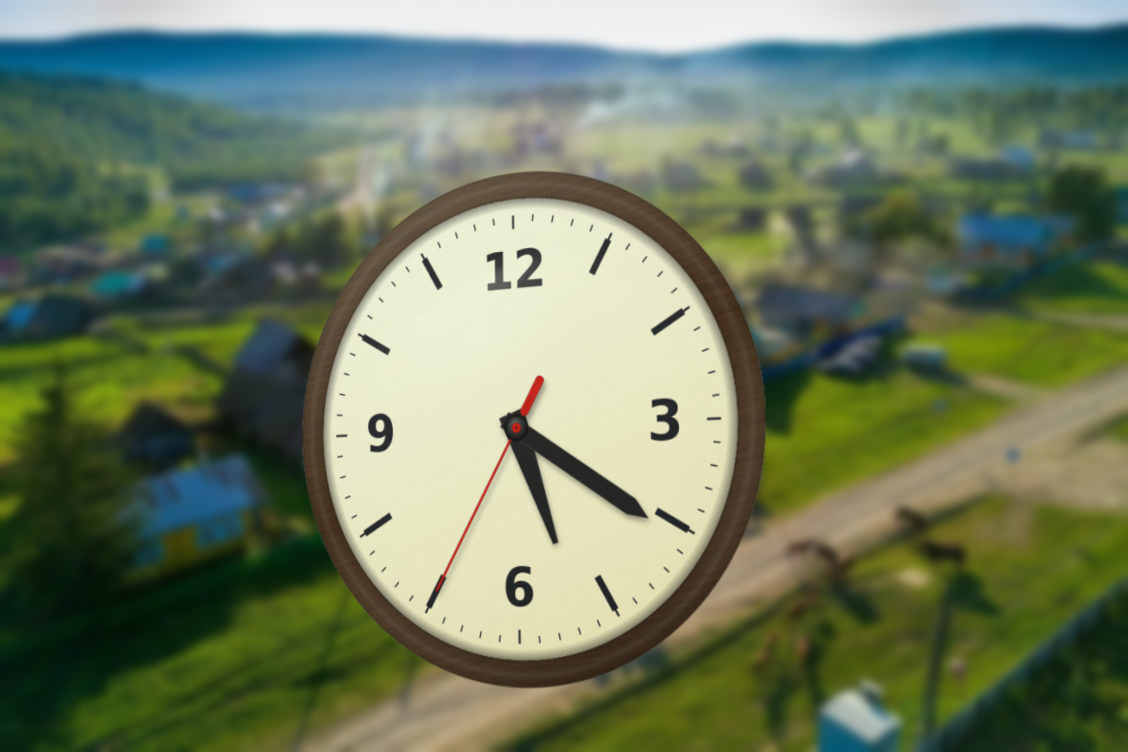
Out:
5 h 20 min 35 s
